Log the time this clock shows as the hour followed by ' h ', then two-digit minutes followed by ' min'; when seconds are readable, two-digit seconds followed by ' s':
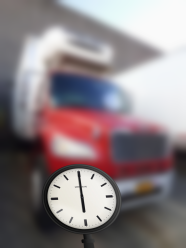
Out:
6 h 00 min
